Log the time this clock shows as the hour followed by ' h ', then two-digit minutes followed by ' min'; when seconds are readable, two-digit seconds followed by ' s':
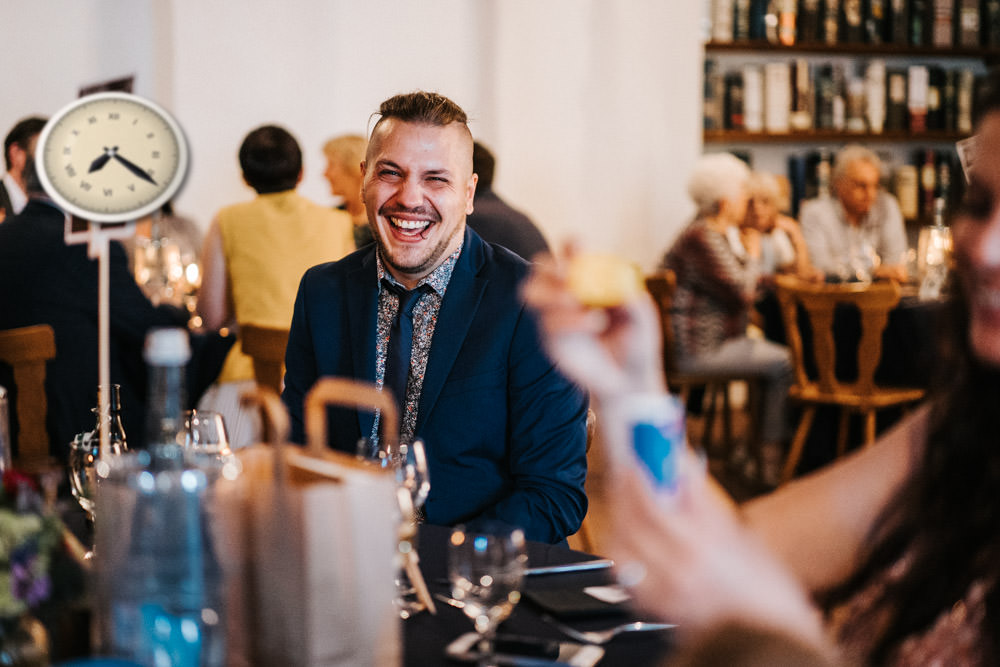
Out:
7 h 21 min
